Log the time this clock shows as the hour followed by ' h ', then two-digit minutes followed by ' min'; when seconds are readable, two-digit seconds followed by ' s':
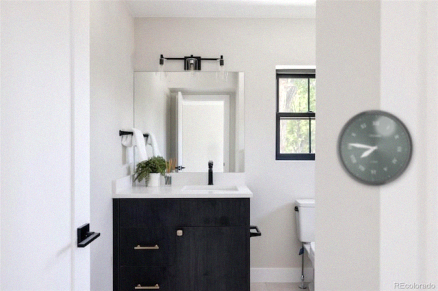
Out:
7 h 46 min
